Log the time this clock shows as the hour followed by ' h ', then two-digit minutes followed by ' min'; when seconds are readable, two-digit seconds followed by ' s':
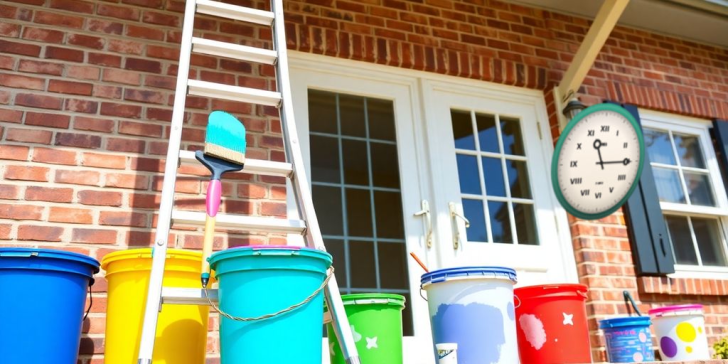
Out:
11 h 15 min
